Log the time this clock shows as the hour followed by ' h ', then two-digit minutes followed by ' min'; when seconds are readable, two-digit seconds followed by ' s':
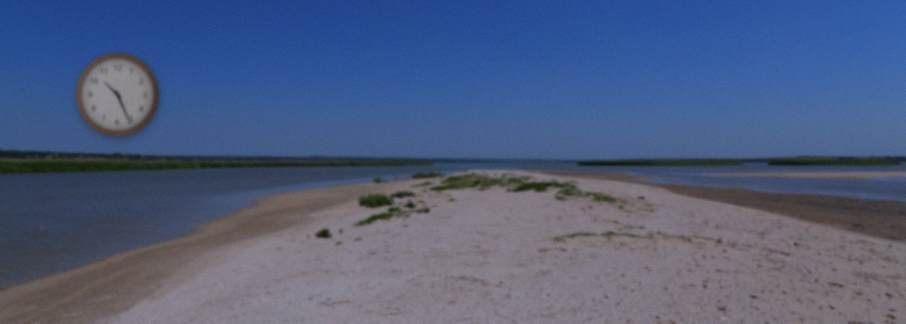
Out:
10 h 26 min
